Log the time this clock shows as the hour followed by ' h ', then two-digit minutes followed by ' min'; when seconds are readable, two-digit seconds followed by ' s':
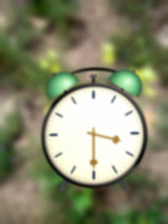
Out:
3 h 30 min
